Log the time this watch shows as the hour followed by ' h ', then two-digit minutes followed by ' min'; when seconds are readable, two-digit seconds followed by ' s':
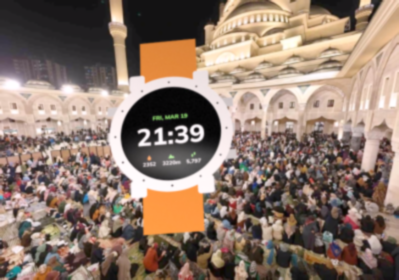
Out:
21 h 39 min
